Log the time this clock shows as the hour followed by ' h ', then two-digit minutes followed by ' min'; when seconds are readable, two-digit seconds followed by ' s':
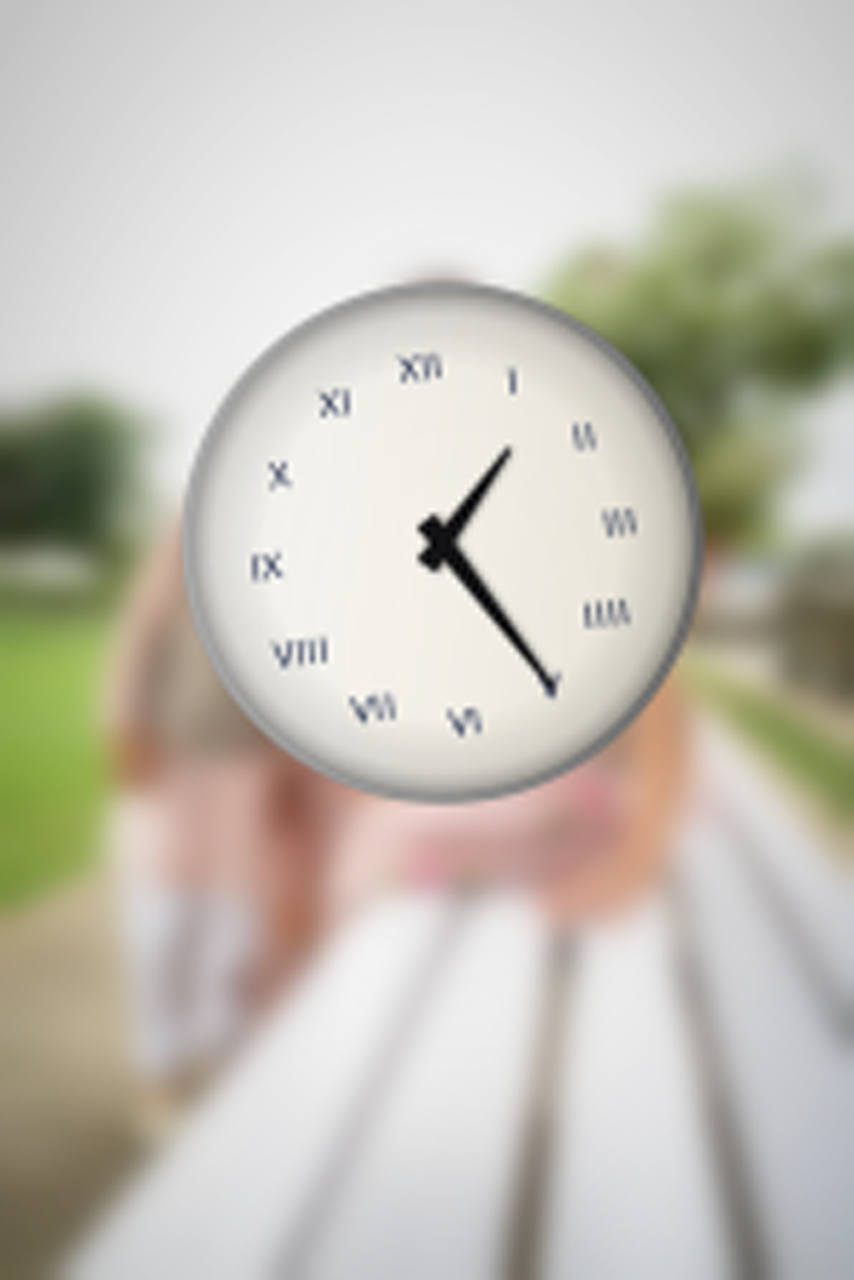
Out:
1 h 25 min
